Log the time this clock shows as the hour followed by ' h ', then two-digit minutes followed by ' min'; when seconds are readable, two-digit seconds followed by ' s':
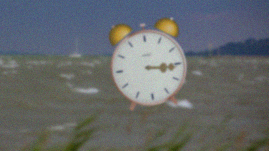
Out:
3 h 16 min
